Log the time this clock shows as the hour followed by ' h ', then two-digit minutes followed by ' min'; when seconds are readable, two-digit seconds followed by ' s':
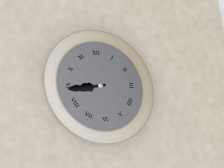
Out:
8 h 44 min
